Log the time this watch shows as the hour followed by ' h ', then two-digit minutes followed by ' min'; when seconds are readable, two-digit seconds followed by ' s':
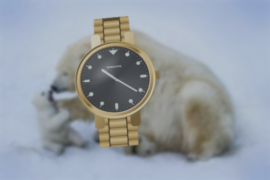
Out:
10 h 21 min
